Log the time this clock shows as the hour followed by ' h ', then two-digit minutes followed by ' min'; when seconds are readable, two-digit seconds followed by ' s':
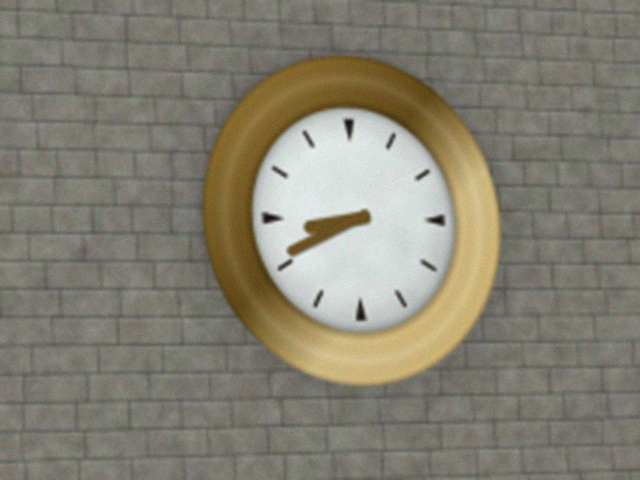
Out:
8 h 41 min
